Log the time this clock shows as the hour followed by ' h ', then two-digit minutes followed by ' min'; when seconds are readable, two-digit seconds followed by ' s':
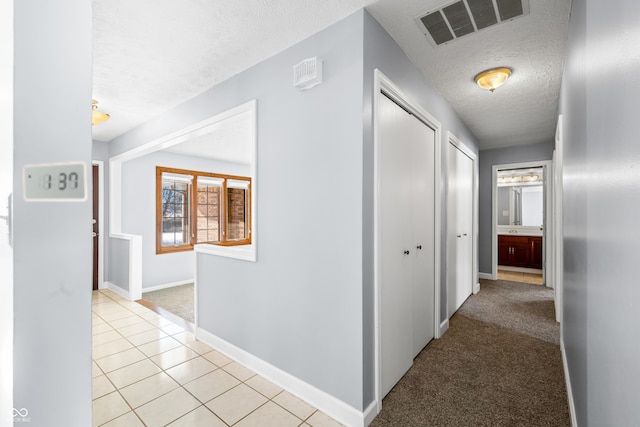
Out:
1 h 37 min
